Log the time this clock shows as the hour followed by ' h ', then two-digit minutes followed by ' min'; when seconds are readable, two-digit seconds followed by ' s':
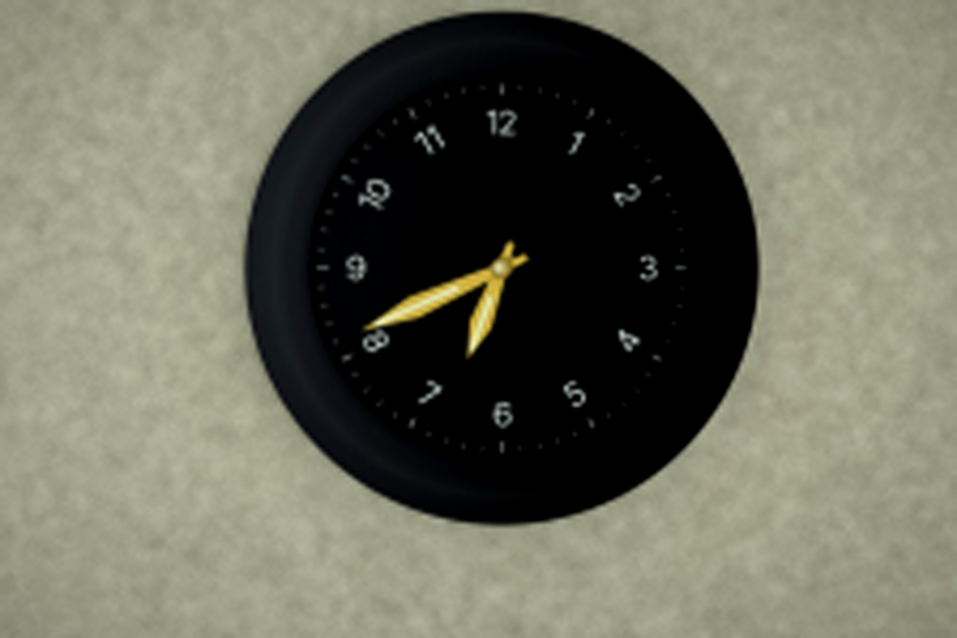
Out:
6 h 41 min
